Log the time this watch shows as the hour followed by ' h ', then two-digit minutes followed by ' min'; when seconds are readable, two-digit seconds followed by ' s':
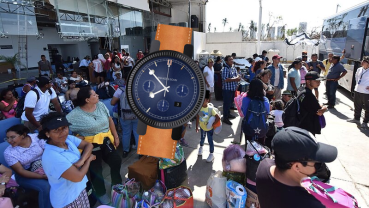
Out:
7 h 52 min
